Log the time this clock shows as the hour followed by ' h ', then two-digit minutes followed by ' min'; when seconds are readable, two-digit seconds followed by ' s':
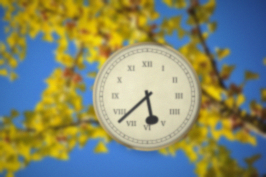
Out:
5 h 38 min
